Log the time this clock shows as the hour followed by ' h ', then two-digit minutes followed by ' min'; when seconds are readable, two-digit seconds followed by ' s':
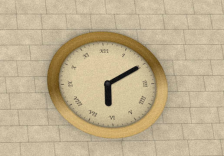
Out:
6 h 10 min
